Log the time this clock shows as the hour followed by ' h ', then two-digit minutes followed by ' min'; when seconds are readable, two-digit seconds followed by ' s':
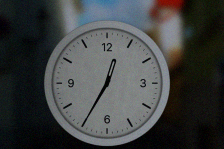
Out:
12 h 35 min
